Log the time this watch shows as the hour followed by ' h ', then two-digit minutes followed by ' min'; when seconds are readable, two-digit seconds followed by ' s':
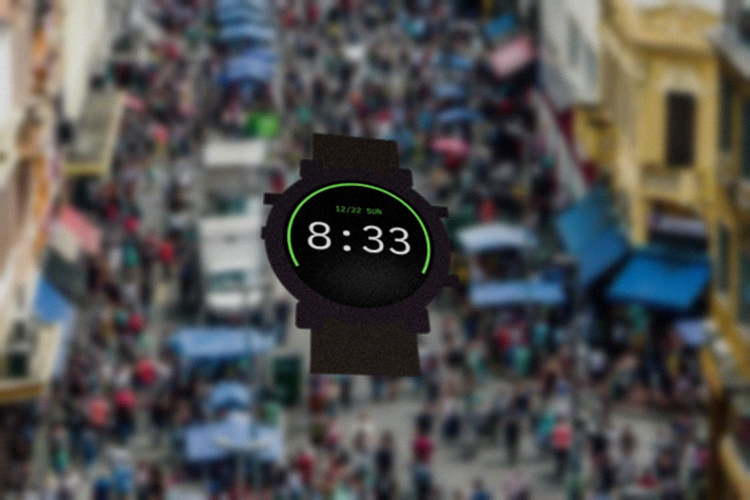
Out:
8 h 33 min
